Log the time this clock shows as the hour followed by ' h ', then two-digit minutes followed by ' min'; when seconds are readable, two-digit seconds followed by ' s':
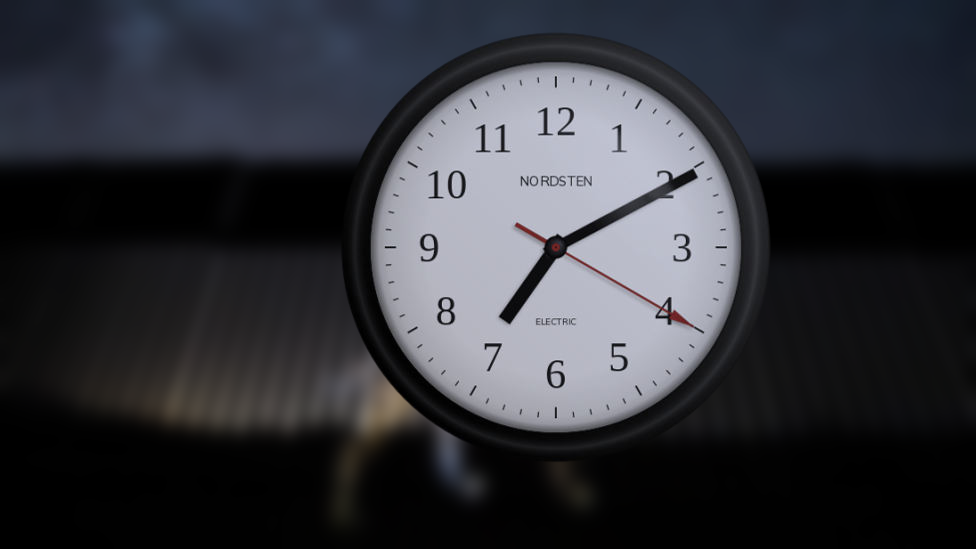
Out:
7 h 10 min 20 s
